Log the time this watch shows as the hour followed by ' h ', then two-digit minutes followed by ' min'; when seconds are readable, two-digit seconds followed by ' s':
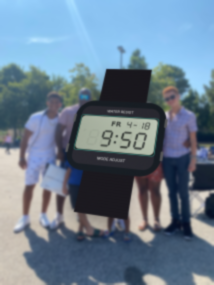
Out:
9 h 50 min
